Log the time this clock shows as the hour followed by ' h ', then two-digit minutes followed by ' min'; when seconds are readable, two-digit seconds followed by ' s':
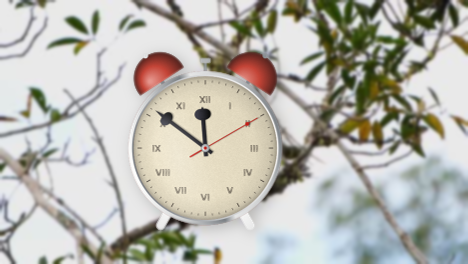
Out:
11 h 51 min 10 s
